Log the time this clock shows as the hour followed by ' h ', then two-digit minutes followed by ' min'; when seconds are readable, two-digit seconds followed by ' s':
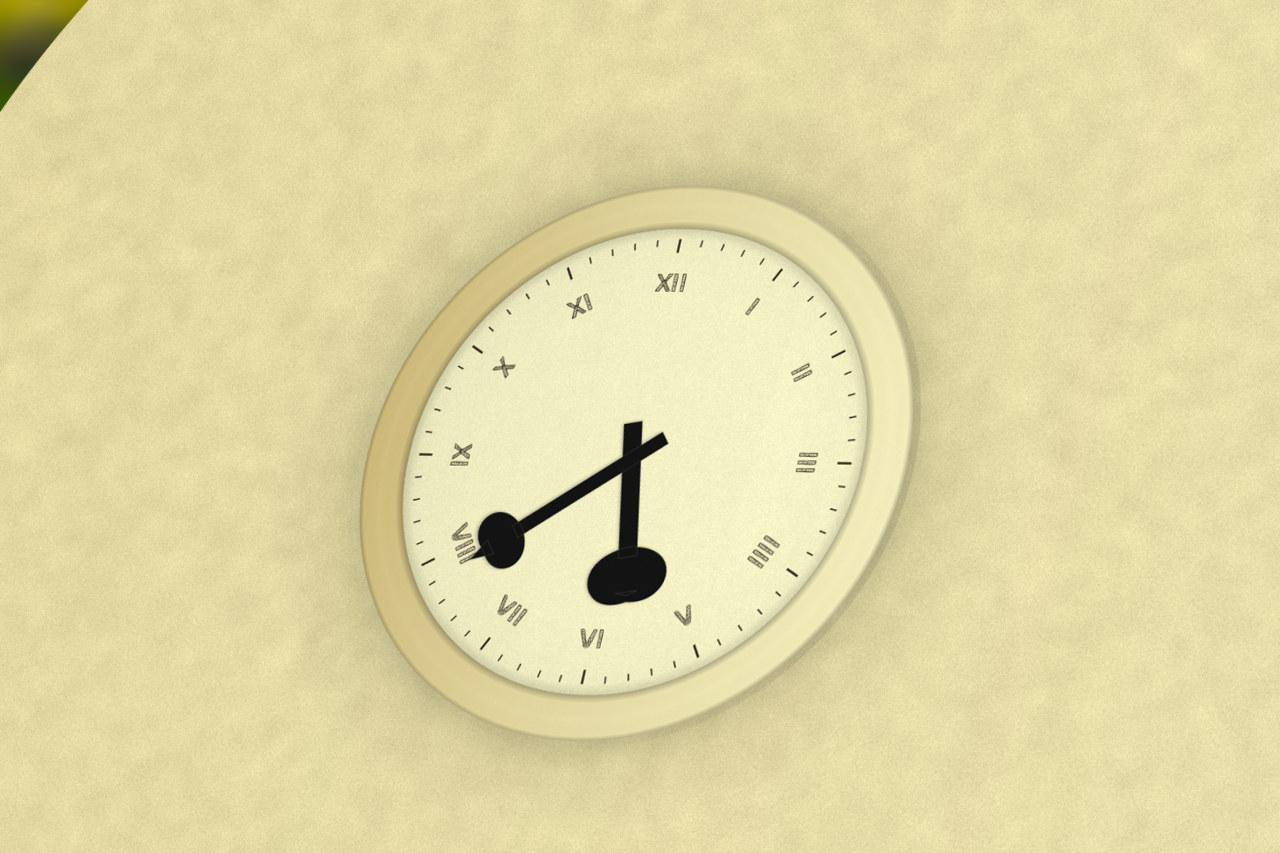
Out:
5 h 39 min
